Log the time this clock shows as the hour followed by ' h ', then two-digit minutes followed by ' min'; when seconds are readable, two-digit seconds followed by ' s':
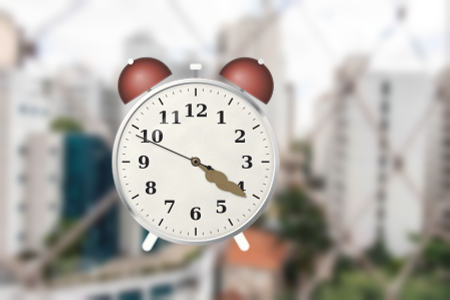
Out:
4 h 20 min 49 s
